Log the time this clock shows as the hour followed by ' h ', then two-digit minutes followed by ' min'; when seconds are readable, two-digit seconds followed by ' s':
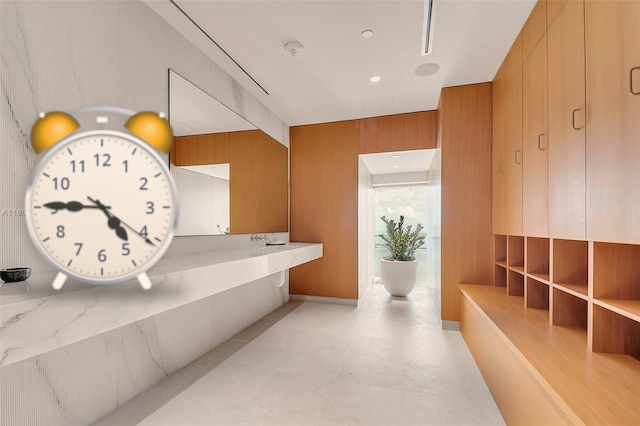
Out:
4 h 45 min 21 s
